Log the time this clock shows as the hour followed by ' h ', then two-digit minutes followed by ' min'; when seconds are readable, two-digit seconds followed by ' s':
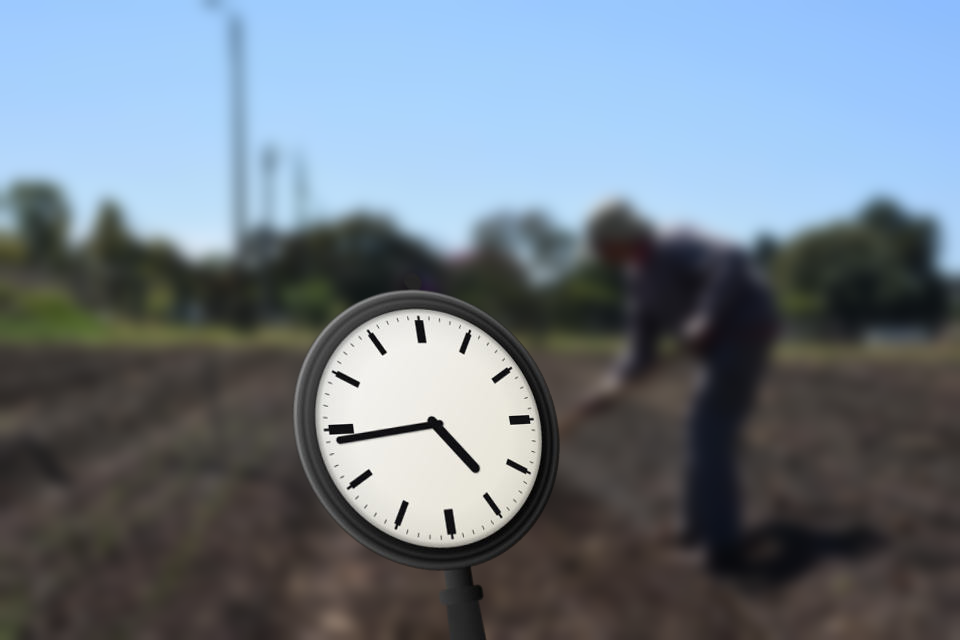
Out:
4 h 44 min
